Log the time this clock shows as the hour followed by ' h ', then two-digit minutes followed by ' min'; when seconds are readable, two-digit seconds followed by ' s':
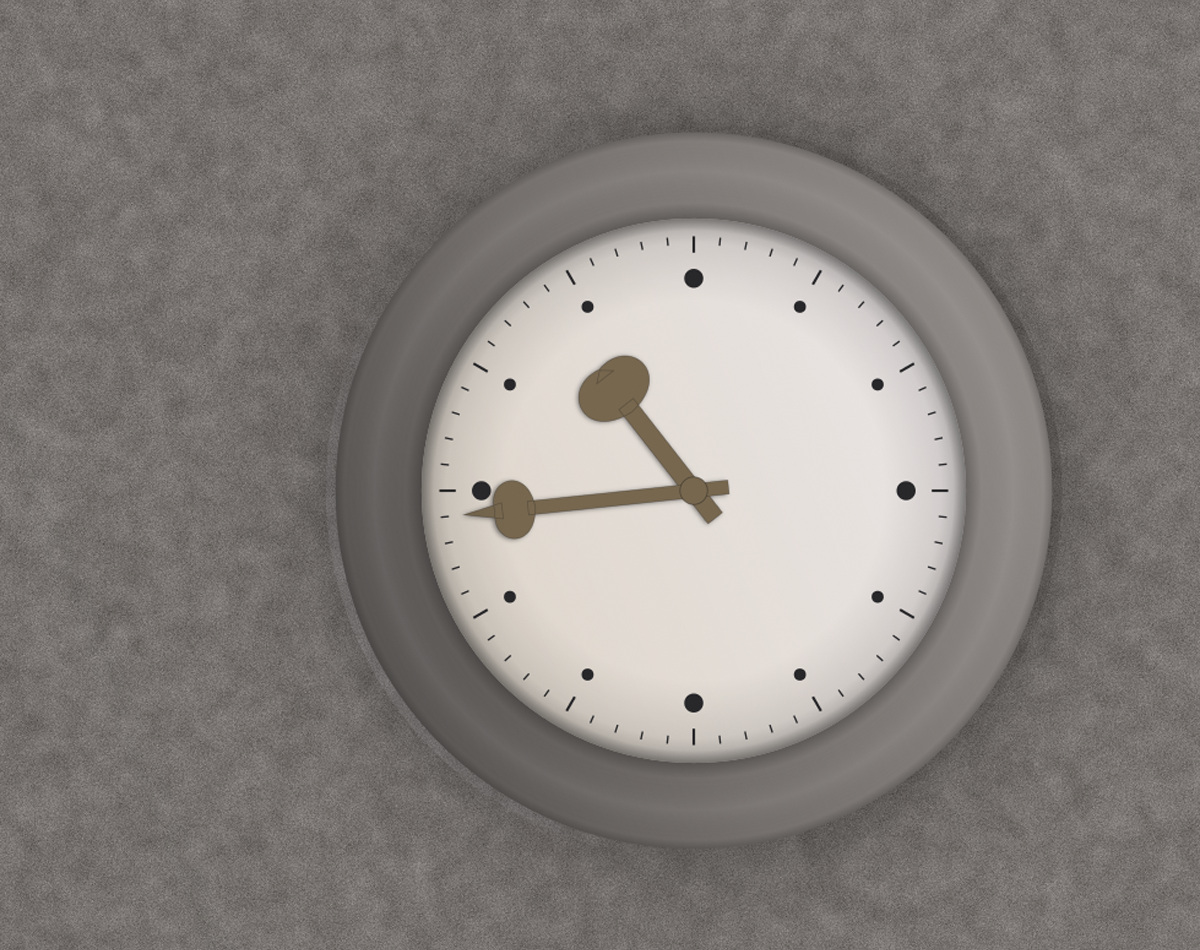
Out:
10 h 44 min
